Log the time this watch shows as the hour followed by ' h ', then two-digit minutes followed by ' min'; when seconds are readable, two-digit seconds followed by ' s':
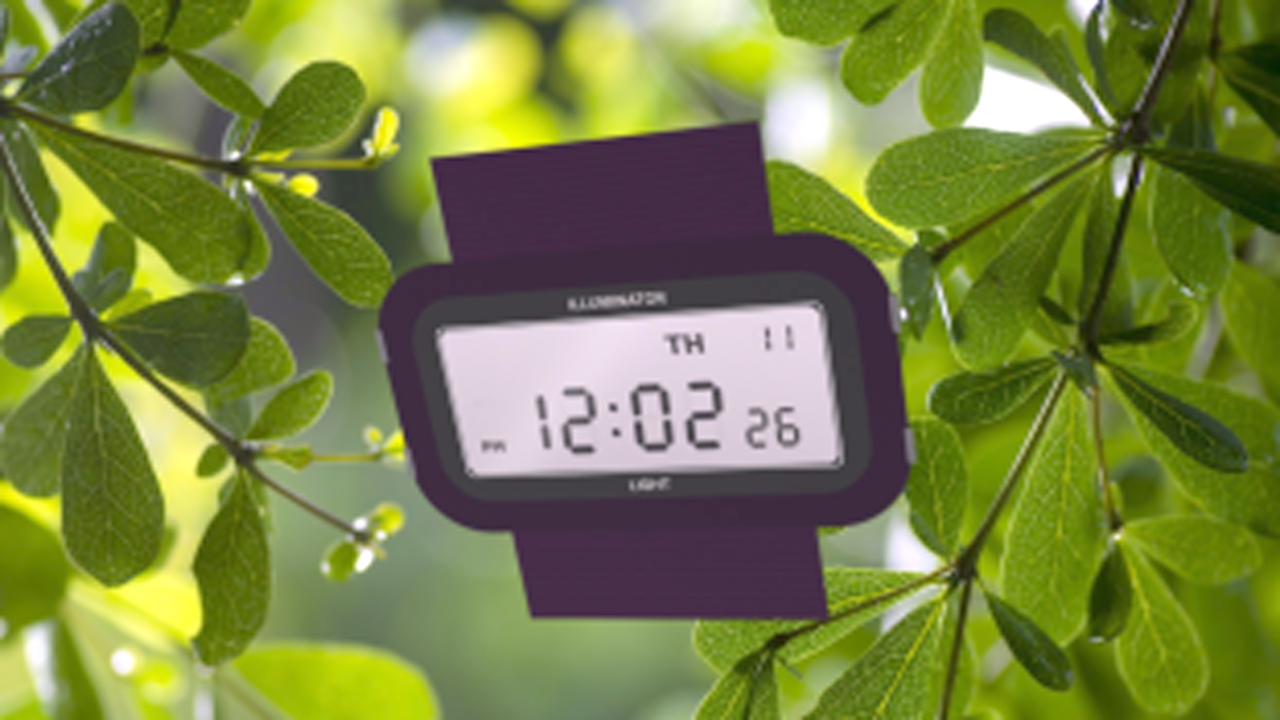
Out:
12 h 02 min 26 s
